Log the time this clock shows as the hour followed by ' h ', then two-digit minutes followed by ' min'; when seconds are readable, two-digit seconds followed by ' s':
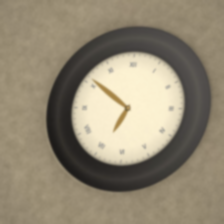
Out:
6 h 51 min
